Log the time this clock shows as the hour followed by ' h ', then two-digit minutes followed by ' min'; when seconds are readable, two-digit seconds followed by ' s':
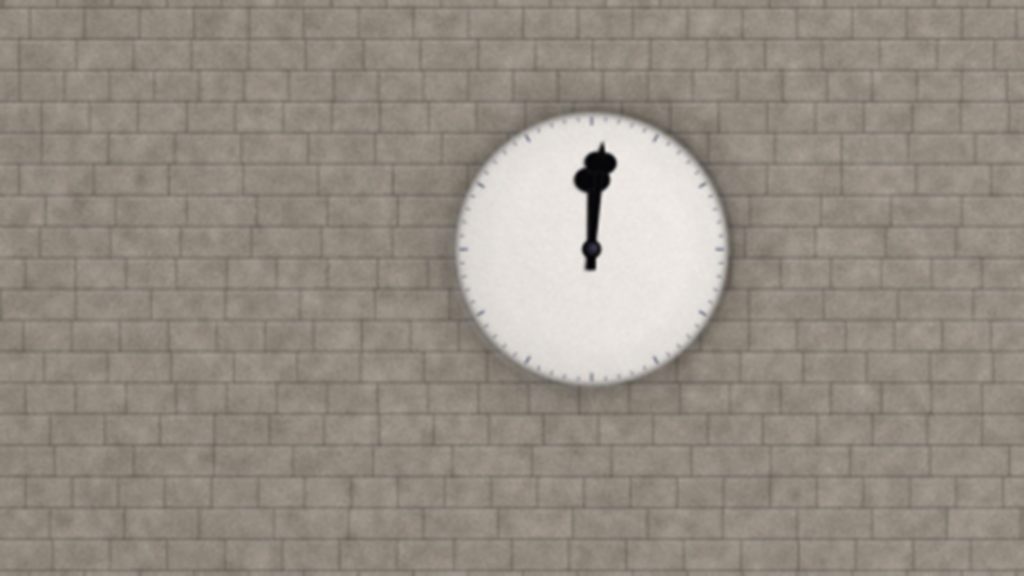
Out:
12 h 01 min
